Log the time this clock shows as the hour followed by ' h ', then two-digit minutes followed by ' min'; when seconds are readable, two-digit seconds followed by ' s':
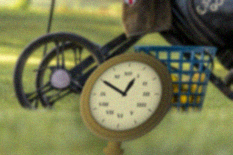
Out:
12 h 50 min
